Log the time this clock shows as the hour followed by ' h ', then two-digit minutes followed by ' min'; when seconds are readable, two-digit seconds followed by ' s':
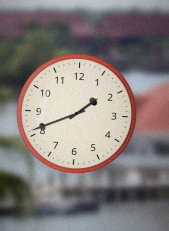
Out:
1 h 41 min
